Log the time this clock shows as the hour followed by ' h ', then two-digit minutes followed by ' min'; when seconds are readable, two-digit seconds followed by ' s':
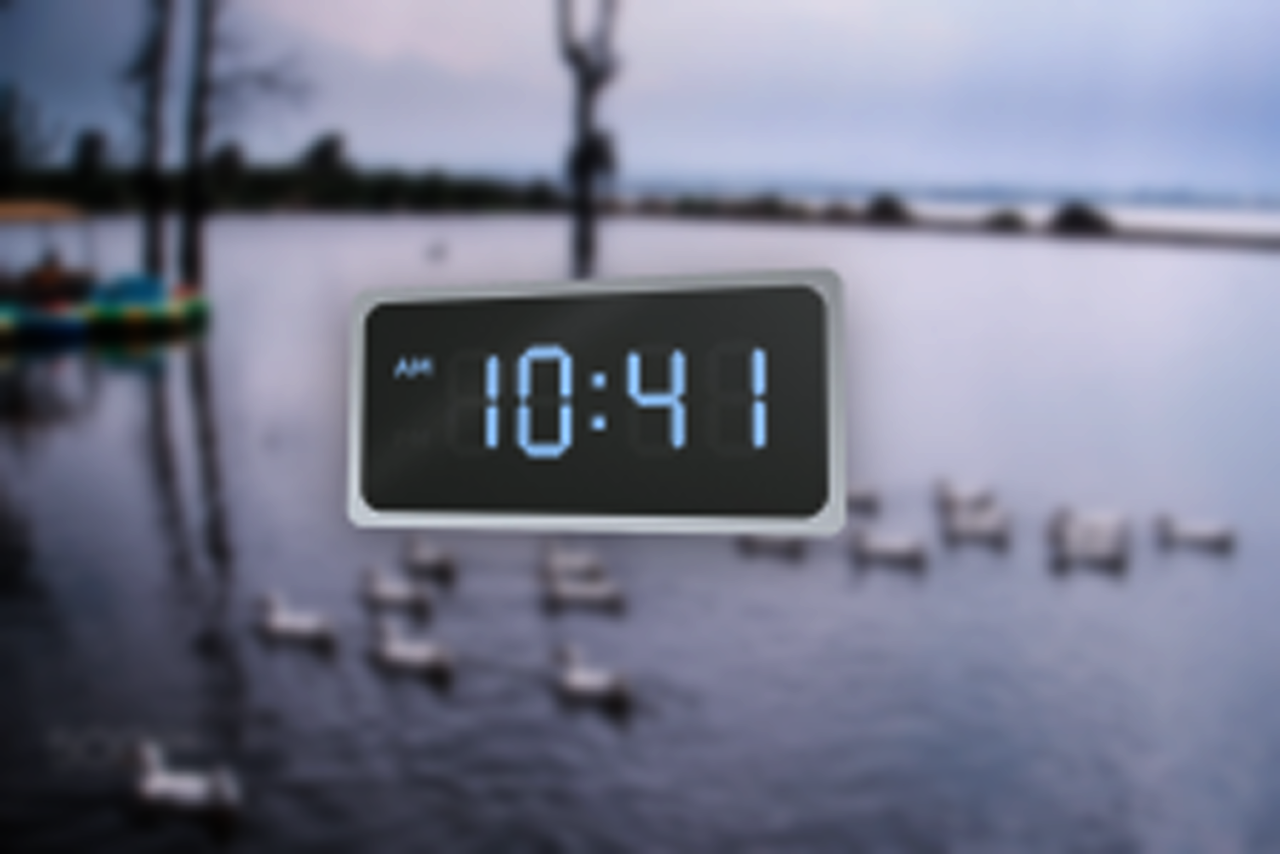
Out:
10 h 41 min
